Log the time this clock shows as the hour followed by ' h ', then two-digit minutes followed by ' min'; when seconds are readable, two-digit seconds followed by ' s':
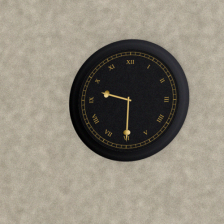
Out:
9 h 30 min
